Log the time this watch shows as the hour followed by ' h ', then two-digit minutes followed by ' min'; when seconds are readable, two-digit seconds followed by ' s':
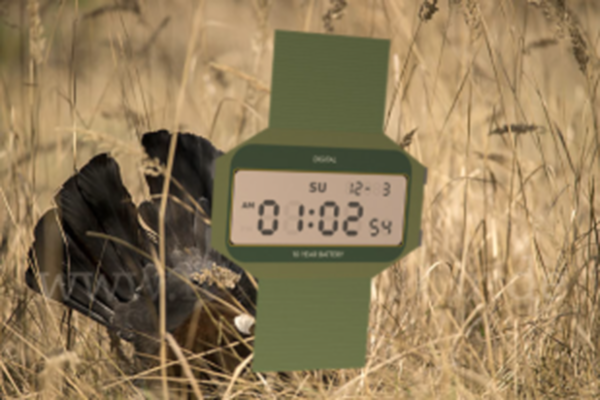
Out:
1 h 02 min 54 s
